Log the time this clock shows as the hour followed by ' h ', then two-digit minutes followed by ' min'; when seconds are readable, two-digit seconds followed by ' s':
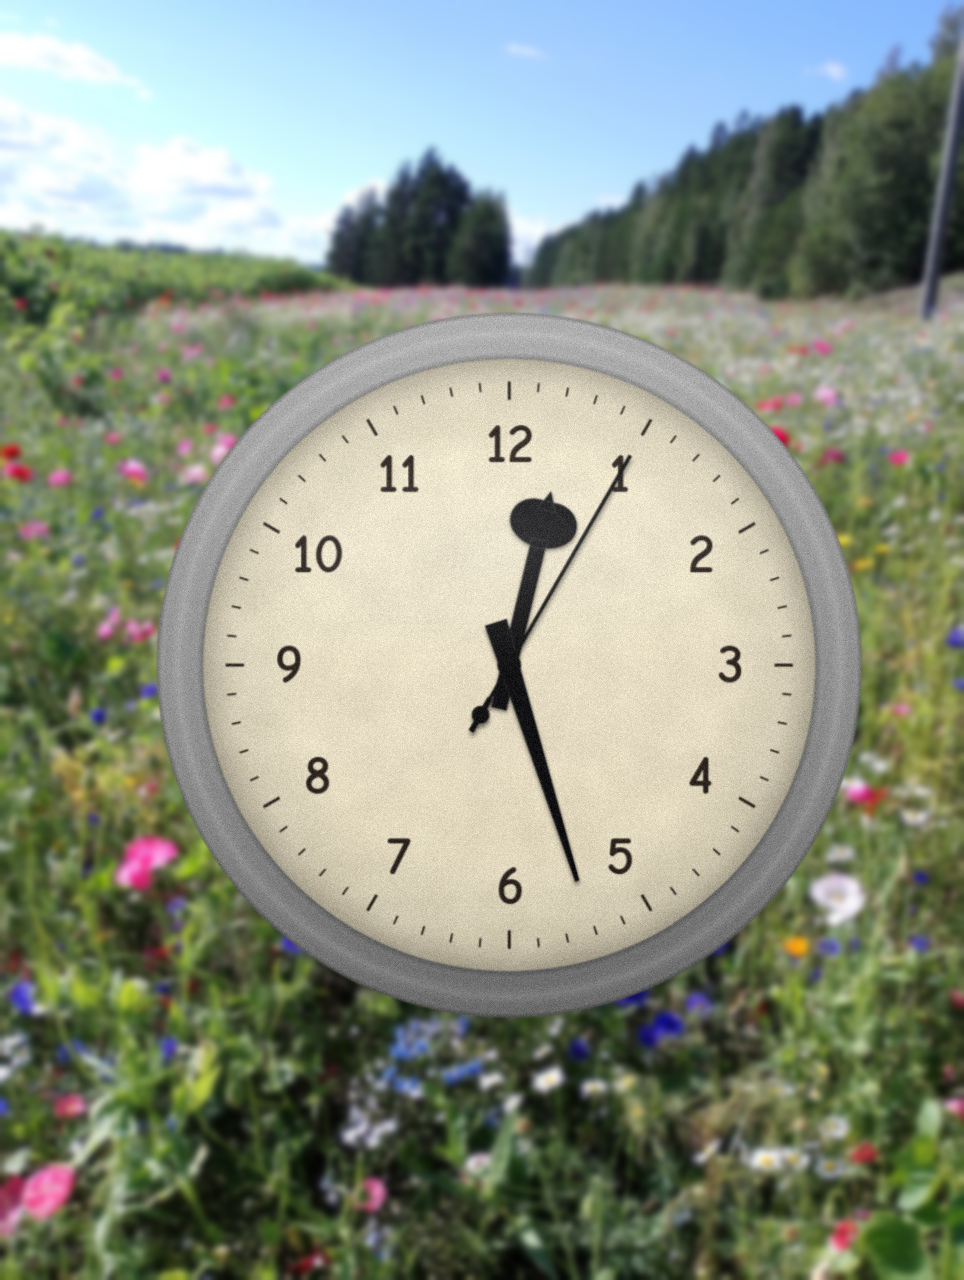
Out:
12 h 27 min 05 s
